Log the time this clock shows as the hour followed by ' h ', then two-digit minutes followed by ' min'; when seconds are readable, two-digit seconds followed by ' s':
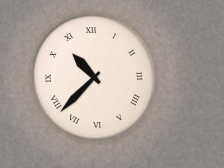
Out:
10 h 38 min
